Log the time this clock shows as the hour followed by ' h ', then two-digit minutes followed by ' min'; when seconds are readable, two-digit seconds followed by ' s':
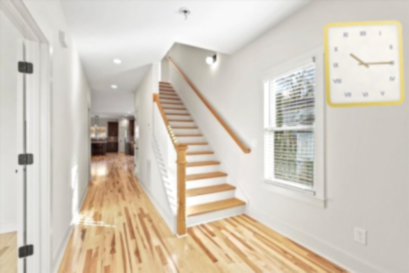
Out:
10 h 15 min
